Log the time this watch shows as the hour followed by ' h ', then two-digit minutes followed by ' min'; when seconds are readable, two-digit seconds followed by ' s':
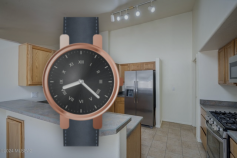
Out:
8 h 22 min
